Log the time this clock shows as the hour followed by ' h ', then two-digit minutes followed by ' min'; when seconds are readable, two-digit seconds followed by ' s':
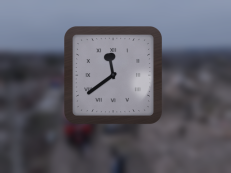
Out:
11 h 39 min
